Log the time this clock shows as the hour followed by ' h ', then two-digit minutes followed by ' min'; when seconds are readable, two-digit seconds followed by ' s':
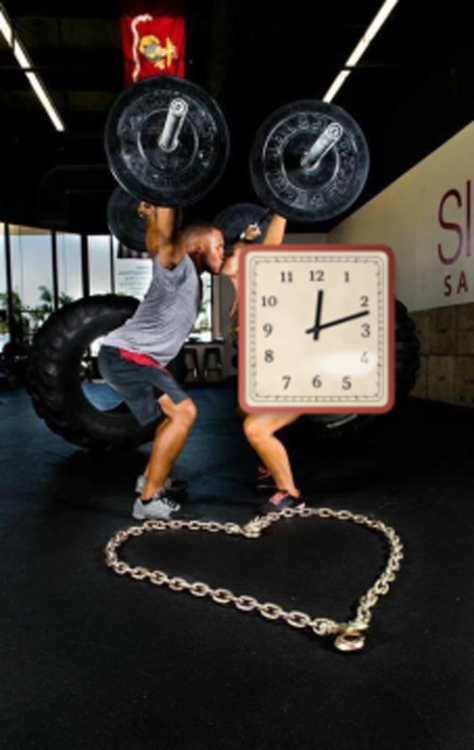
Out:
12 h 12 min
